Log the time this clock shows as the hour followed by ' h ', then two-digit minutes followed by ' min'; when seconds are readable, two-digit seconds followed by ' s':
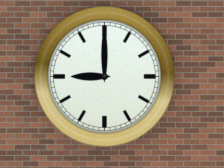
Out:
9 h 00 min
